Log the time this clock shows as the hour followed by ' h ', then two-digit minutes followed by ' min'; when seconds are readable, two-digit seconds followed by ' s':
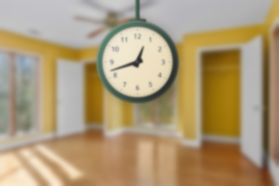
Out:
12 h 42 min
